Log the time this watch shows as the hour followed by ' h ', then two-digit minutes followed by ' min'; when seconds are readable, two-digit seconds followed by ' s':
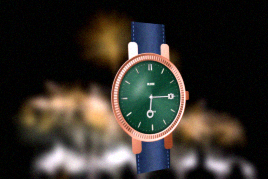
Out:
6 h 15 min
